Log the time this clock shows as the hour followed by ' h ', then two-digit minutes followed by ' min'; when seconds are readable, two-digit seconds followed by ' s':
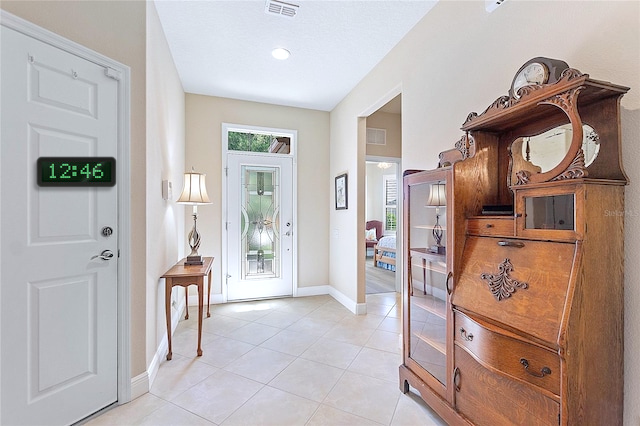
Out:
12 h 46 min
